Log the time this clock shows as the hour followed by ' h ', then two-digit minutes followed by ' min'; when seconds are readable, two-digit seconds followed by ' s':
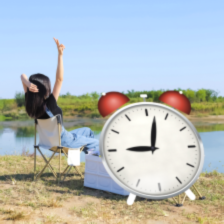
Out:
9 h 02 min
